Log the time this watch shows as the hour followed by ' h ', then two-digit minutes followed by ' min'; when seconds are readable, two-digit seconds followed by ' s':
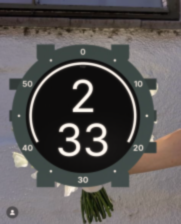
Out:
2 h 33 min
